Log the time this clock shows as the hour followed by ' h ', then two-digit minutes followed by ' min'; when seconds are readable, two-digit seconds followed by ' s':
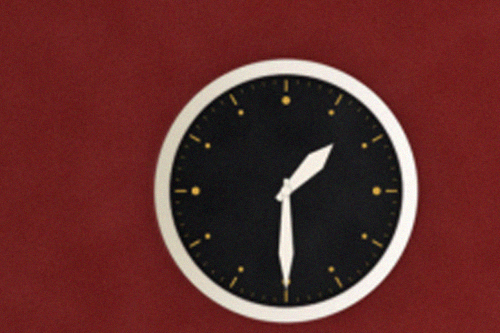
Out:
1 h 30 min
